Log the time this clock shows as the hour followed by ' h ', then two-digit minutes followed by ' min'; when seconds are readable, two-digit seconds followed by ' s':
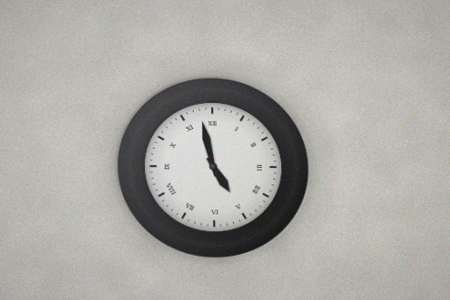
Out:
4 h 58 min
